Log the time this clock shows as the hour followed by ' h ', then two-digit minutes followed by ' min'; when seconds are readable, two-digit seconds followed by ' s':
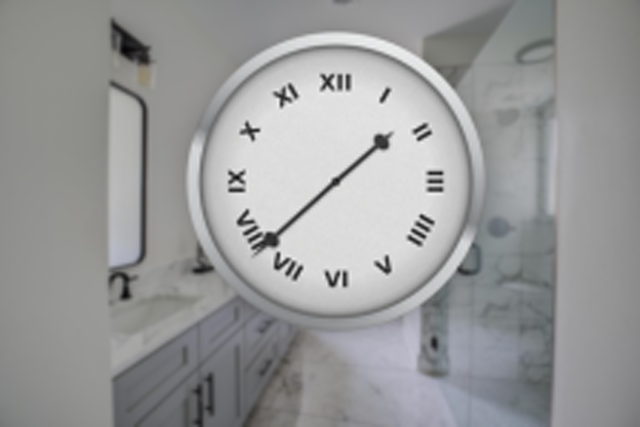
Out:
1 h 38 min
